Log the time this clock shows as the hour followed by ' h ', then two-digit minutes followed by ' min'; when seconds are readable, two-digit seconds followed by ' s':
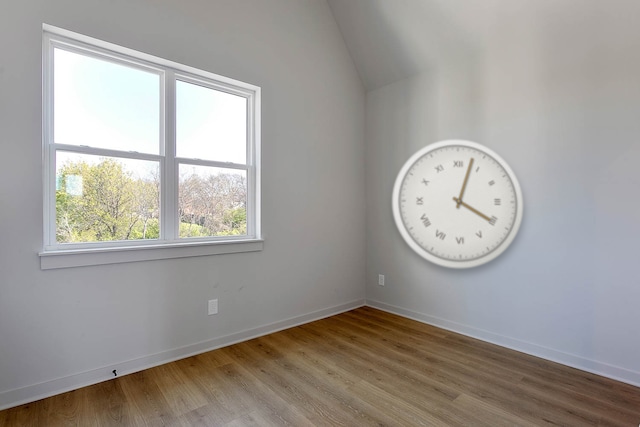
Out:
4 h 03 min
